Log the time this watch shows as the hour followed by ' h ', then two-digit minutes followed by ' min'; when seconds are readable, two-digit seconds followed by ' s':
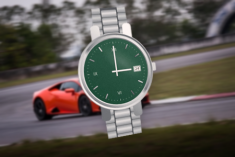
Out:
3 h 00 min
